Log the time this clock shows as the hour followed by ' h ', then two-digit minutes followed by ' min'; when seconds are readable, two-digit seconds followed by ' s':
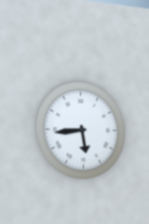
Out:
5 h 44 min
